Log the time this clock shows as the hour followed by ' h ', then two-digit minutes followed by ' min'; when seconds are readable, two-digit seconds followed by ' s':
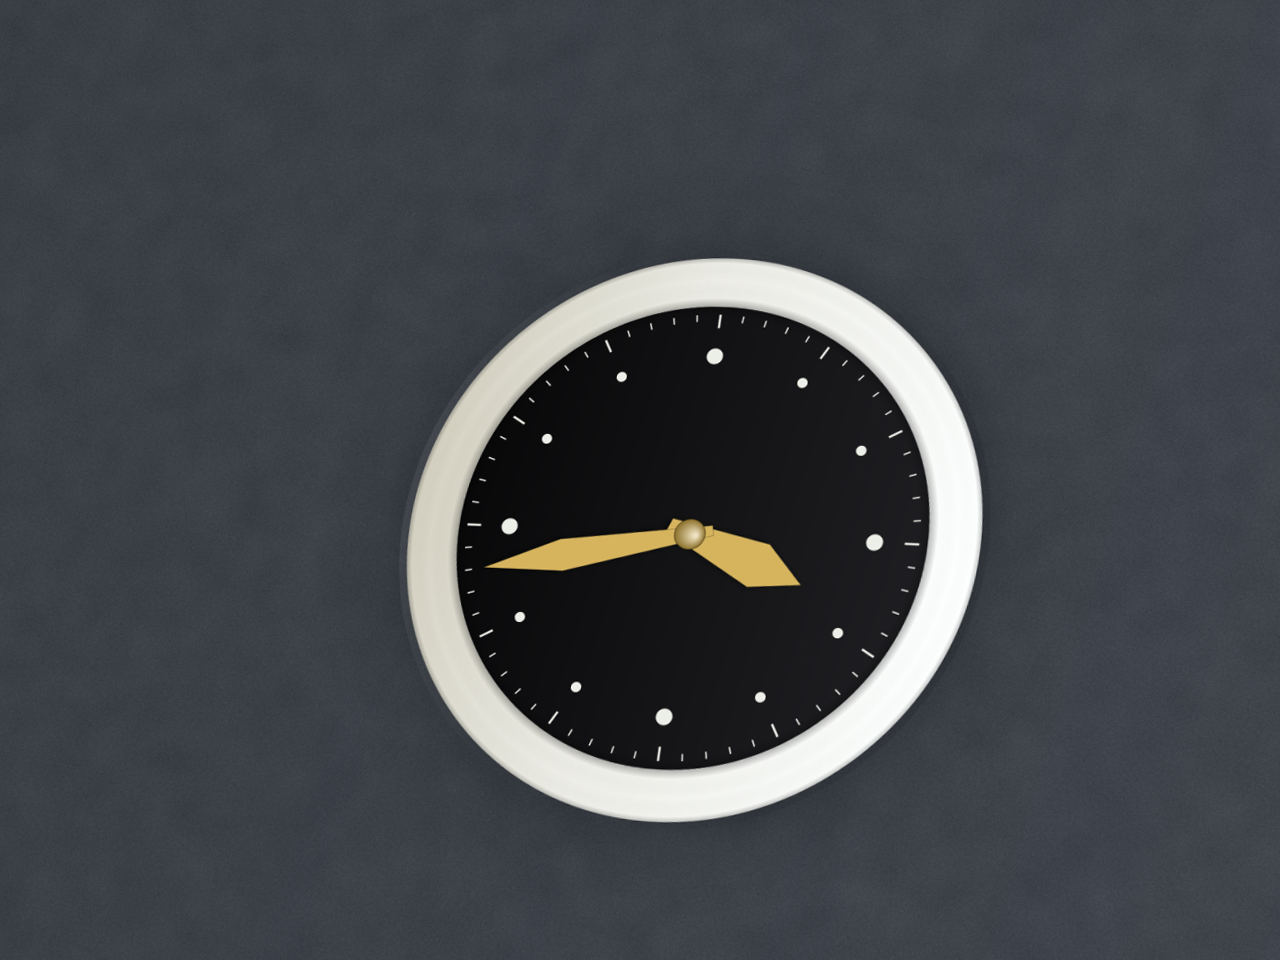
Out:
3 h 43 min
